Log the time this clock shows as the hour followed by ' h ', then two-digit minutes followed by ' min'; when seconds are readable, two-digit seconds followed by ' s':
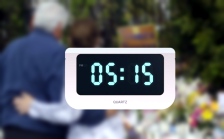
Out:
5 h 15 min
